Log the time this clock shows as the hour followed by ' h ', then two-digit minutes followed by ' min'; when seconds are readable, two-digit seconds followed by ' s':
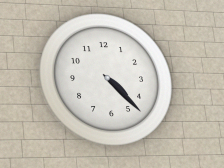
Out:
4 h 23 min
